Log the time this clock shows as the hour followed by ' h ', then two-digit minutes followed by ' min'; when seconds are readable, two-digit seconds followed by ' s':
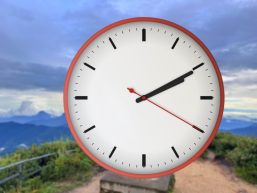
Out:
2 h 10 min 20 s
